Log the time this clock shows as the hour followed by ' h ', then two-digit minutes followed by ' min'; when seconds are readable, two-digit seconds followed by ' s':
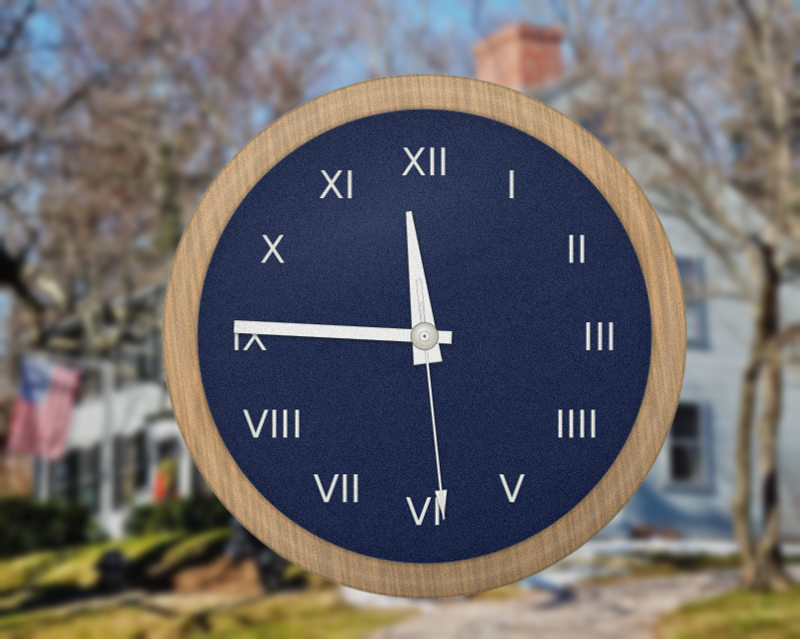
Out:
11 h 45 min 29 s
